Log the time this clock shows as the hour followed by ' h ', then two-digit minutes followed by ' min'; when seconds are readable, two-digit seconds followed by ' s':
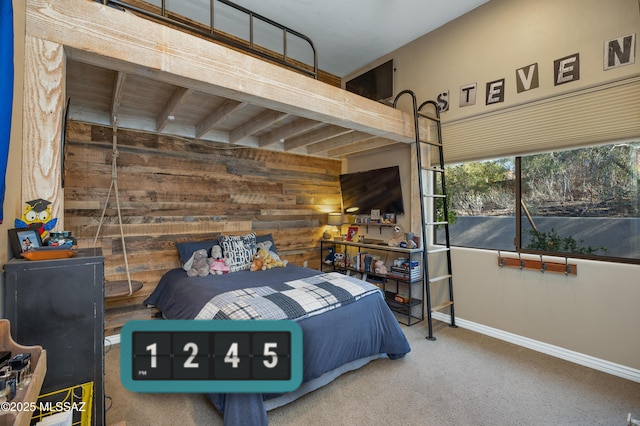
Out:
12 h 45 min
